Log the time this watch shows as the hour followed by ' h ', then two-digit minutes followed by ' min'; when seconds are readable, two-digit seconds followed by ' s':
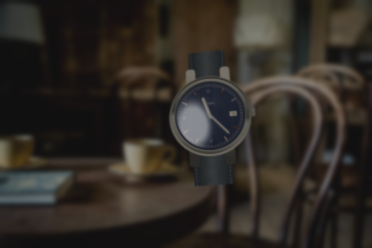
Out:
11 h 23 min
